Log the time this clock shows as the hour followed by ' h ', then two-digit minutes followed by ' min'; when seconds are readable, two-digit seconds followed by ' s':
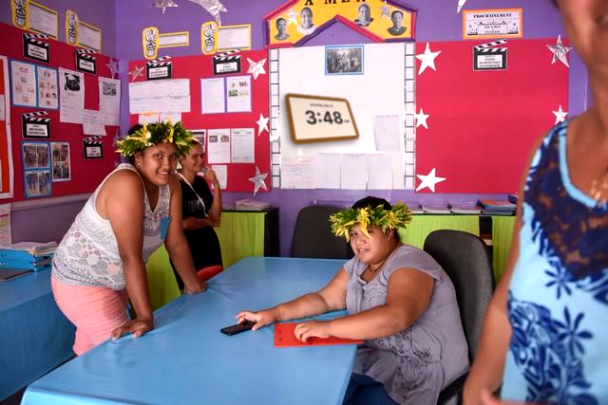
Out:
3 h 48 min
